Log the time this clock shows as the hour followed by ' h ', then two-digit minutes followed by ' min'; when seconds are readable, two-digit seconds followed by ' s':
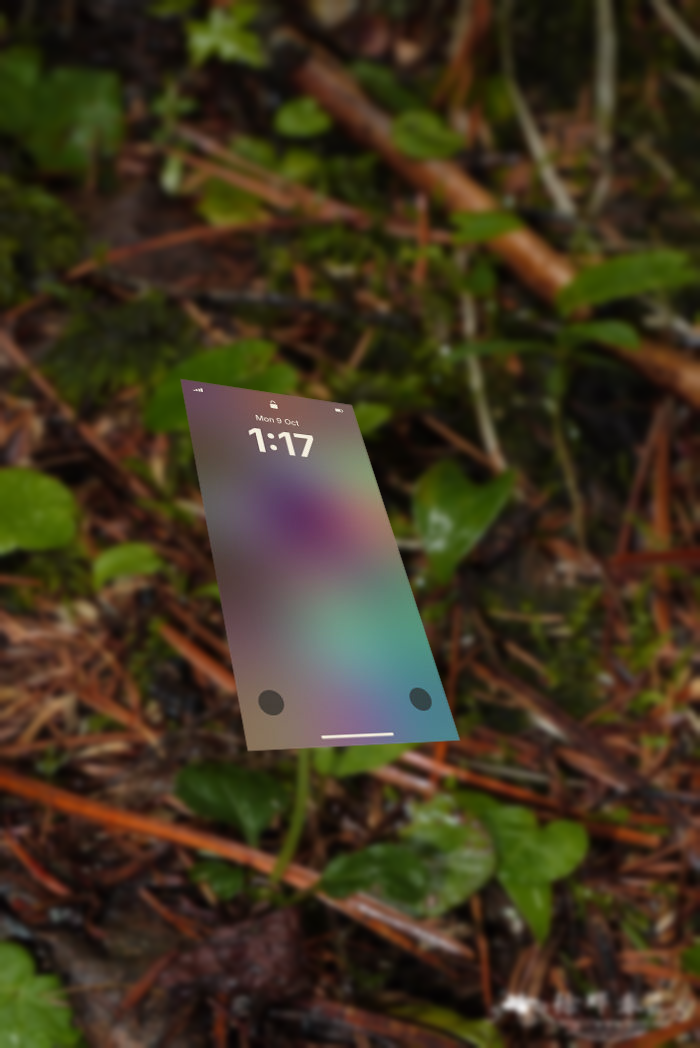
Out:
1 h 17 min
